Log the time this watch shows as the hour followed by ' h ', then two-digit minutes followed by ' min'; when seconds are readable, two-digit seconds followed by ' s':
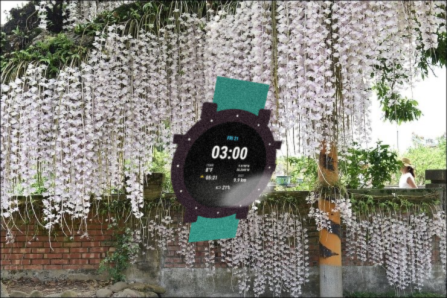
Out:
3 h 00 min
